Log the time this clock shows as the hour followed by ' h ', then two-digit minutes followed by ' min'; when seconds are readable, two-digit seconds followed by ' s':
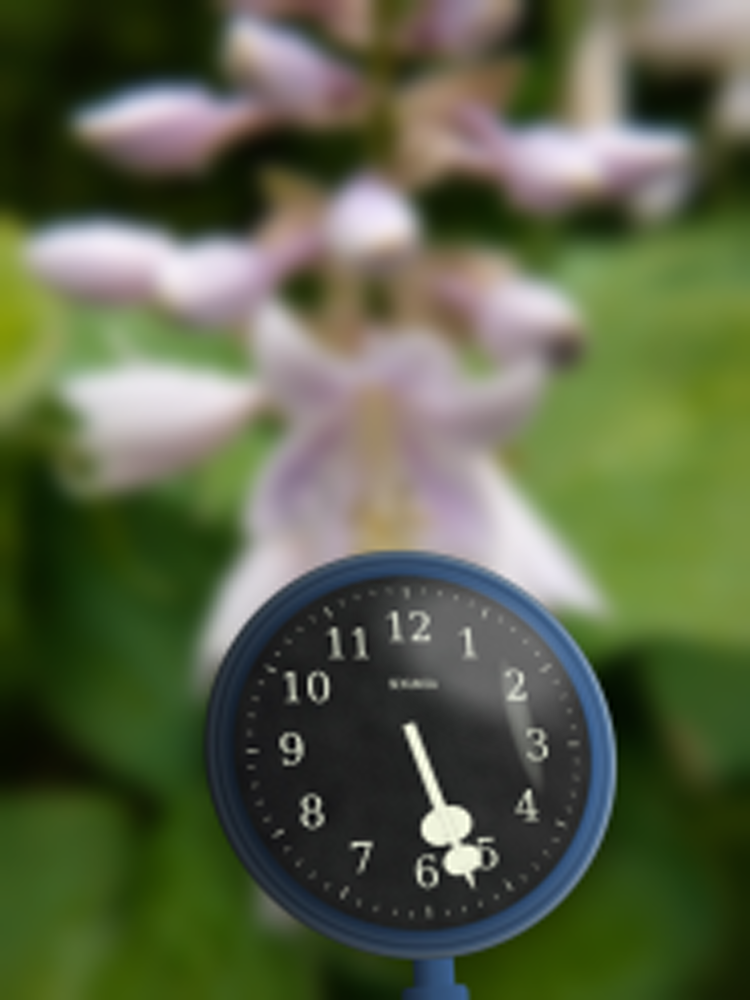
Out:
5 h 27 min
